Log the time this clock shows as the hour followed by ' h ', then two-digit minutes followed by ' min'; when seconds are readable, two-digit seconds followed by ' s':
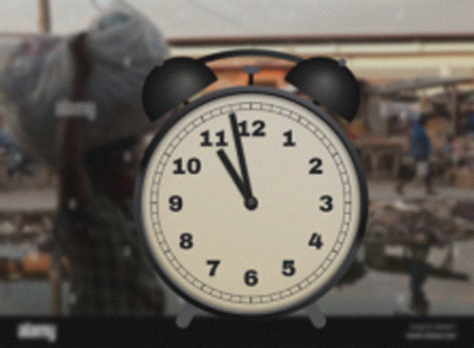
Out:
10 h 58 min
